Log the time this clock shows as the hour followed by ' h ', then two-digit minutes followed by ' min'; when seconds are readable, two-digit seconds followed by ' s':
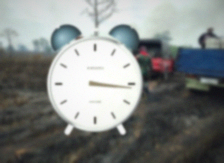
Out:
3 h 16 min
